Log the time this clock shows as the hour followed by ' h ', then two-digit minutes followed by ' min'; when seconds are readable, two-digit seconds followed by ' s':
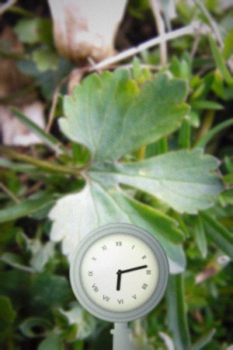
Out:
6 h 13 min
